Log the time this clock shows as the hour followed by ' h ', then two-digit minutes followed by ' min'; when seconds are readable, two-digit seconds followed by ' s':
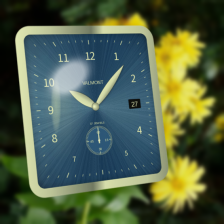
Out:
10 h 07 min
